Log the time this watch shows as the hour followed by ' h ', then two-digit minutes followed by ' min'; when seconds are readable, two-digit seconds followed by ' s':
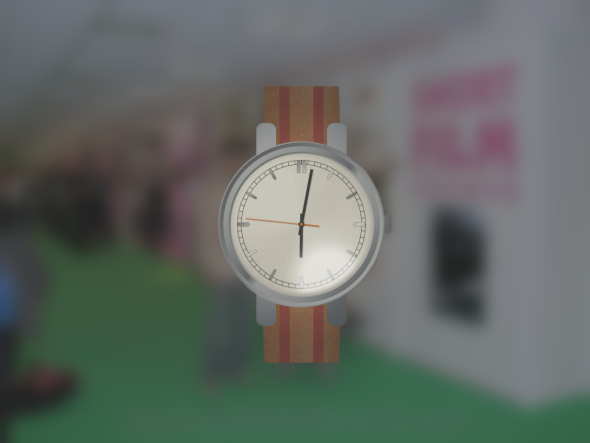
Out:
6 h 01 min 46 s
